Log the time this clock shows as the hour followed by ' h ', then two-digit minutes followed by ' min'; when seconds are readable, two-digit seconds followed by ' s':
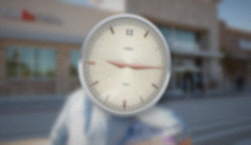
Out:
9 h 15 min
